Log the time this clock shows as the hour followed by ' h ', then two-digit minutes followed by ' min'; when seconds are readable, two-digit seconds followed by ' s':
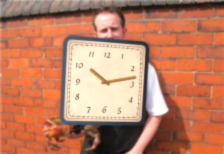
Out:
10 h 13 min
